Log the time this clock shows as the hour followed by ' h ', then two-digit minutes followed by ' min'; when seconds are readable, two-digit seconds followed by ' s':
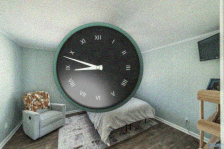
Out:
8 h 48 min
